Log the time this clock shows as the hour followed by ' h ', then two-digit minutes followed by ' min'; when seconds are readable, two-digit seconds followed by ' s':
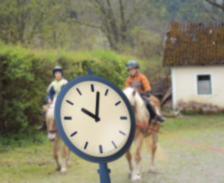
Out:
10 h 02 min
